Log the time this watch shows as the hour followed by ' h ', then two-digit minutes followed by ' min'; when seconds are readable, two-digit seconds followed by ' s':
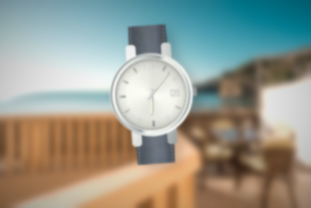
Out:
6 h 07 min
